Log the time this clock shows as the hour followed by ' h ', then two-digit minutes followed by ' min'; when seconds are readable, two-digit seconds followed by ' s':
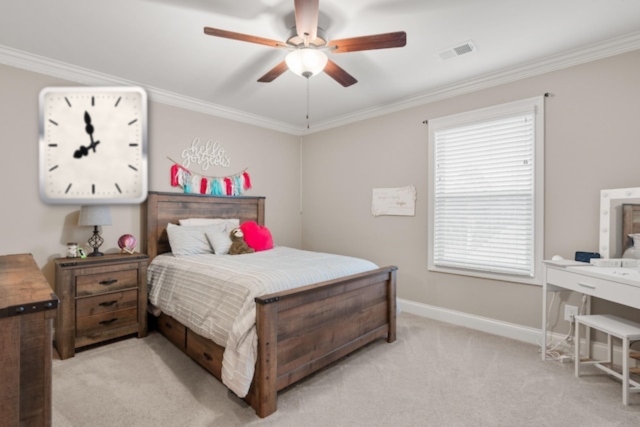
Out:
7 h 58 min
